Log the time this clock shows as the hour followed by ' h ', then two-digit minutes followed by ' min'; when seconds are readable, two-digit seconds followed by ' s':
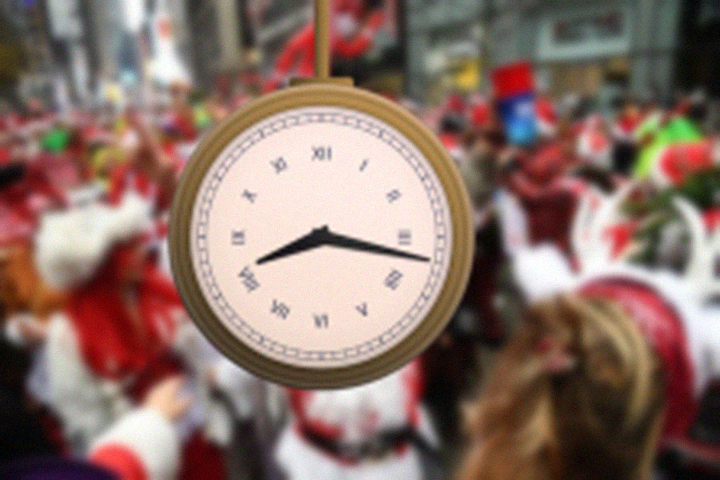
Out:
8 h 17 min
